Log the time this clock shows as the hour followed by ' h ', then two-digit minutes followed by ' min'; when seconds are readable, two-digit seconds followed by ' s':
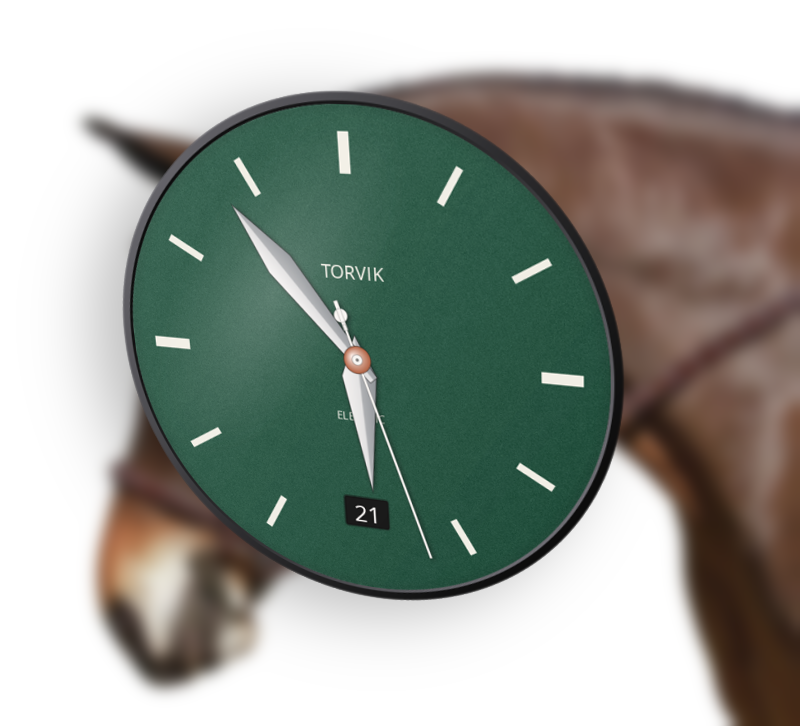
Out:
5 h 53 min 27 s
